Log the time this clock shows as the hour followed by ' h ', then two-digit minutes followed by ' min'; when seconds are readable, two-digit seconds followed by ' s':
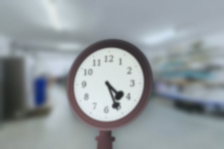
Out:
4 h 26 min
